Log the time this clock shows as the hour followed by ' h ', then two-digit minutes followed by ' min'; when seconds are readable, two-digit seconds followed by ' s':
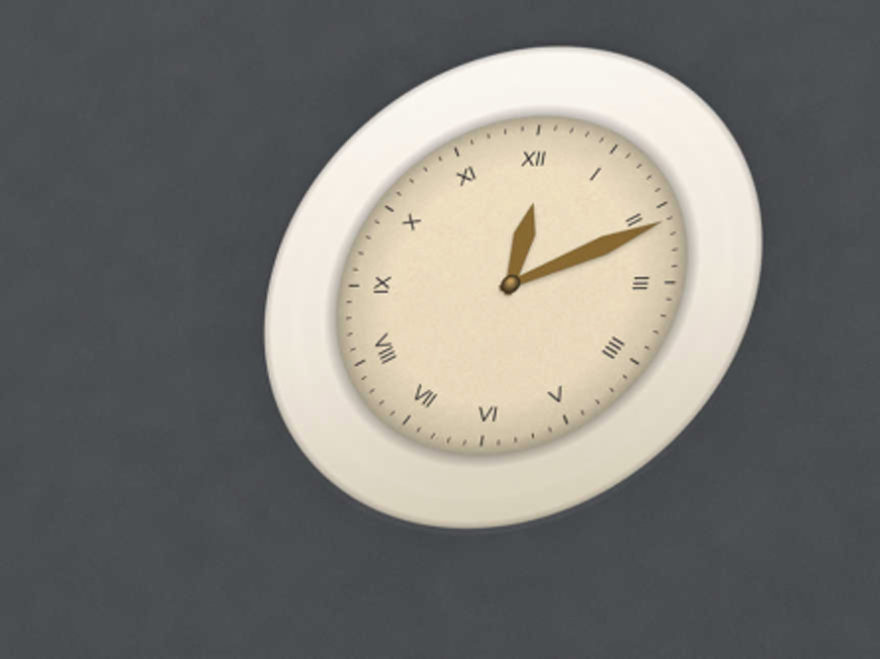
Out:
12 h 11 min
